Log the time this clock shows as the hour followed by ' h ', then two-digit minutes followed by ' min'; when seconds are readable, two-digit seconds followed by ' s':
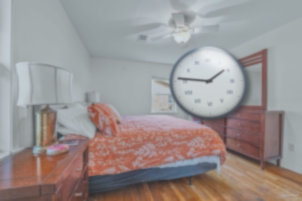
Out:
1 h 46 min
